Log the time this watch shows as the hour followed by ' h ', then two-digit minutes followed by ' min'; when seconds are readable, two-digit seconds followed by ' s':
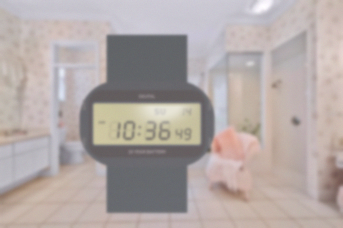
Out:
10 h 36 min 49 s
